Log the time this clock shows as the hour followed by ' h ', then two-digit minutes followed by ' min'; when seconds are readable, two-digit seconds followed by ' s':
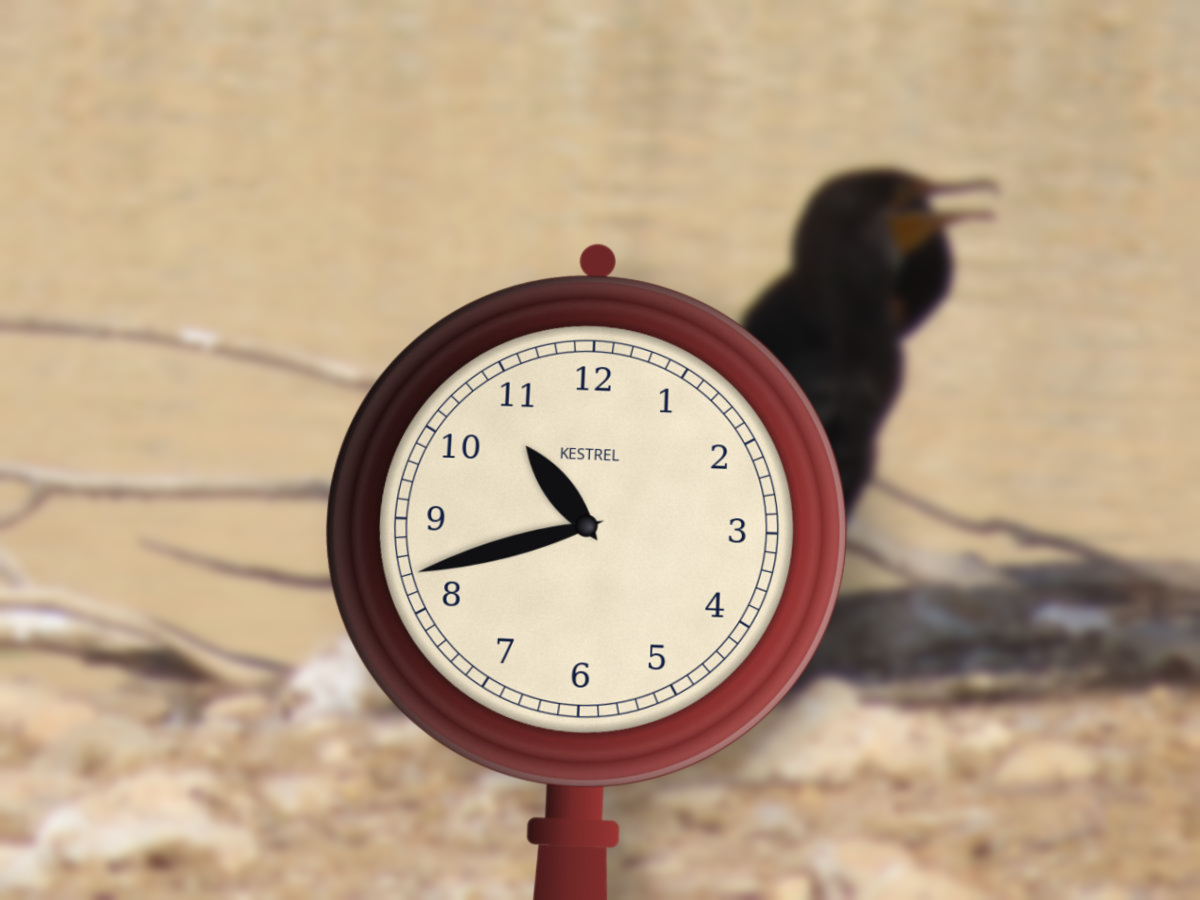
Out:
10 h 42 min
